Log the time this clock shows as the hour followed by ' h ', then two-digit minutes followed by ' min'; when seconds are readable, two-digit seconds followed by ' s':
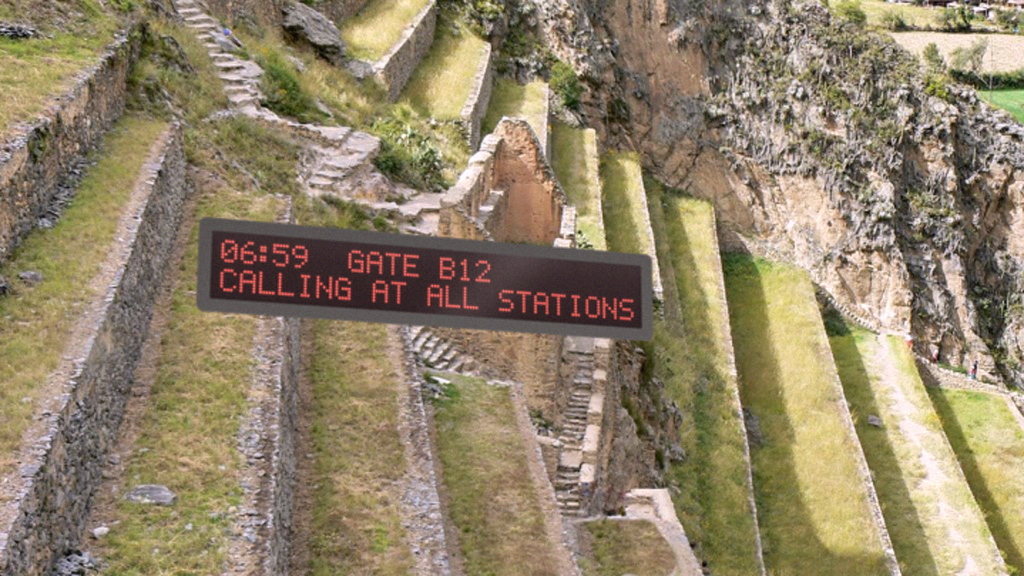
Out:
6 h 59 min
